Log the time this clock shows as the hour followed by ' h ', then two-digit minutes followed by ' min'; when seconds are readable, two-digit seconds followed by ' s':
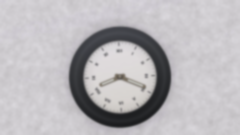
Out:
8 h 19 min
